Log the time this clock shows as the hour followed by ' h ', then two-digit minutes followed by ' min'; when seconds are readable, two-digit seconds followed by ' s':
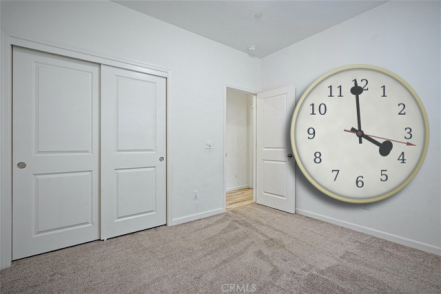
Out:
3 h 59 min 17 s
